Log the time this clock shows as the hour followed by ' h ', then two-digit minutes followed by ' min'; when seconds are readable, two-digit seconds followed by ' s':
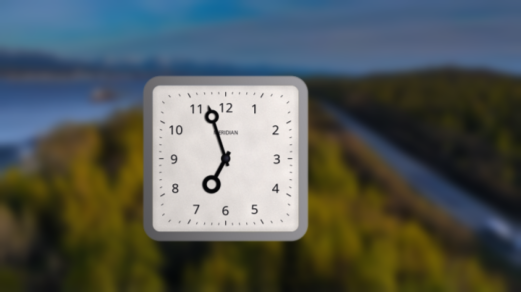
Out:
6 h 57 min
